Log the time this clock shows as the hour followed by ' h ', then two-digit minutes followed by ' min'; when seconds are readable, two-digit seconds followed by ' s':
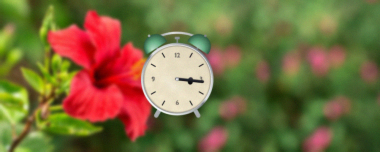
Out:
3 h 16 min
